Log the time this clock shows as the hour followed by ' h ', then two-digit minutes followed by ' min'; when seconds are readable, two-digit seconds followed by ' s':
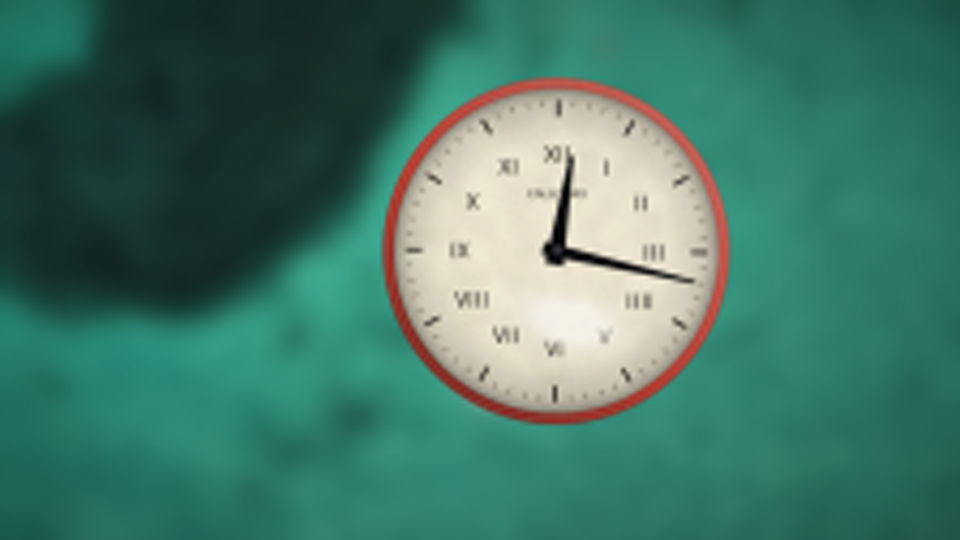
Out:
12 h 17 min
